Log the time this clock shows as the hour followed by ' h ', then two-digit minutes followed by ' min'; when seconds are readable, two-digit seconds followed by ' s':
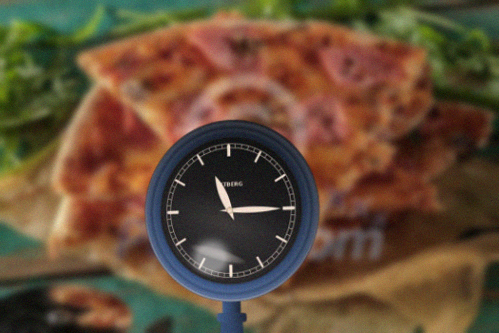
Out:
11 h 15 min
